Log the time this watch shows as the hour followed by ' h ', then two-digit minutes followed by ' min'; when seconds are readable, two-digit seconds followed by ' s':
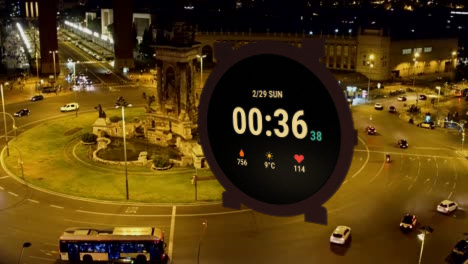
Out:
0 h 36 min 38 s
